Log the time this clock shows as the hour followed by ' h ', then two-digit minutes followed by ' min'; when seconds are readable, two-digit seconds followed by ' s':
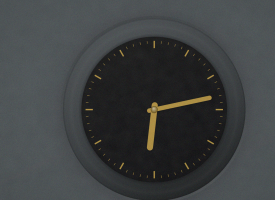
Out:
6 h 13 min
